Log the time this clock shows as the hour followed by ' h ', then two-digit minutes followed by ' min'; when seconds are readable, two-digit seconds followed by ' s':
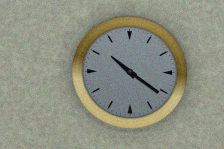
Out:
10 h 21 min
